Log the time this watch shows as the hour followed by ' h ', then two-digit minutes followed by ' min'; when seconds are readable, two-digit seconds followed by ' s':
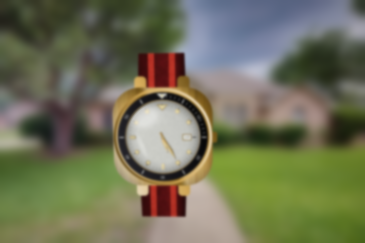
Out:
5 h 25 min
